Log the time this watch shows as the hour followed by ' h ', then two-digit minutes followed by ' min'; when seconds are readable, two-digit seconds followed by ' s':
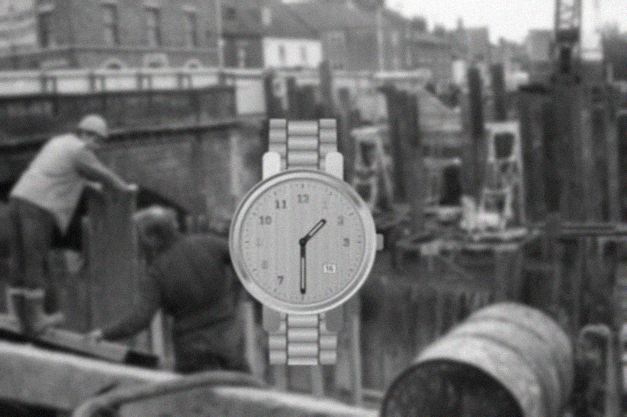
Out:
1 h 30 min
